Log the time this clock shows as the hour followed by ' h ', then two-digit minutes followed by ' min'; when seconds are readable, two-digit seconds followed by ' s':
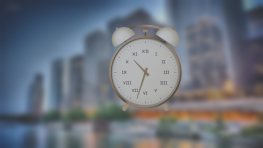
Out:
10 h 33 min
